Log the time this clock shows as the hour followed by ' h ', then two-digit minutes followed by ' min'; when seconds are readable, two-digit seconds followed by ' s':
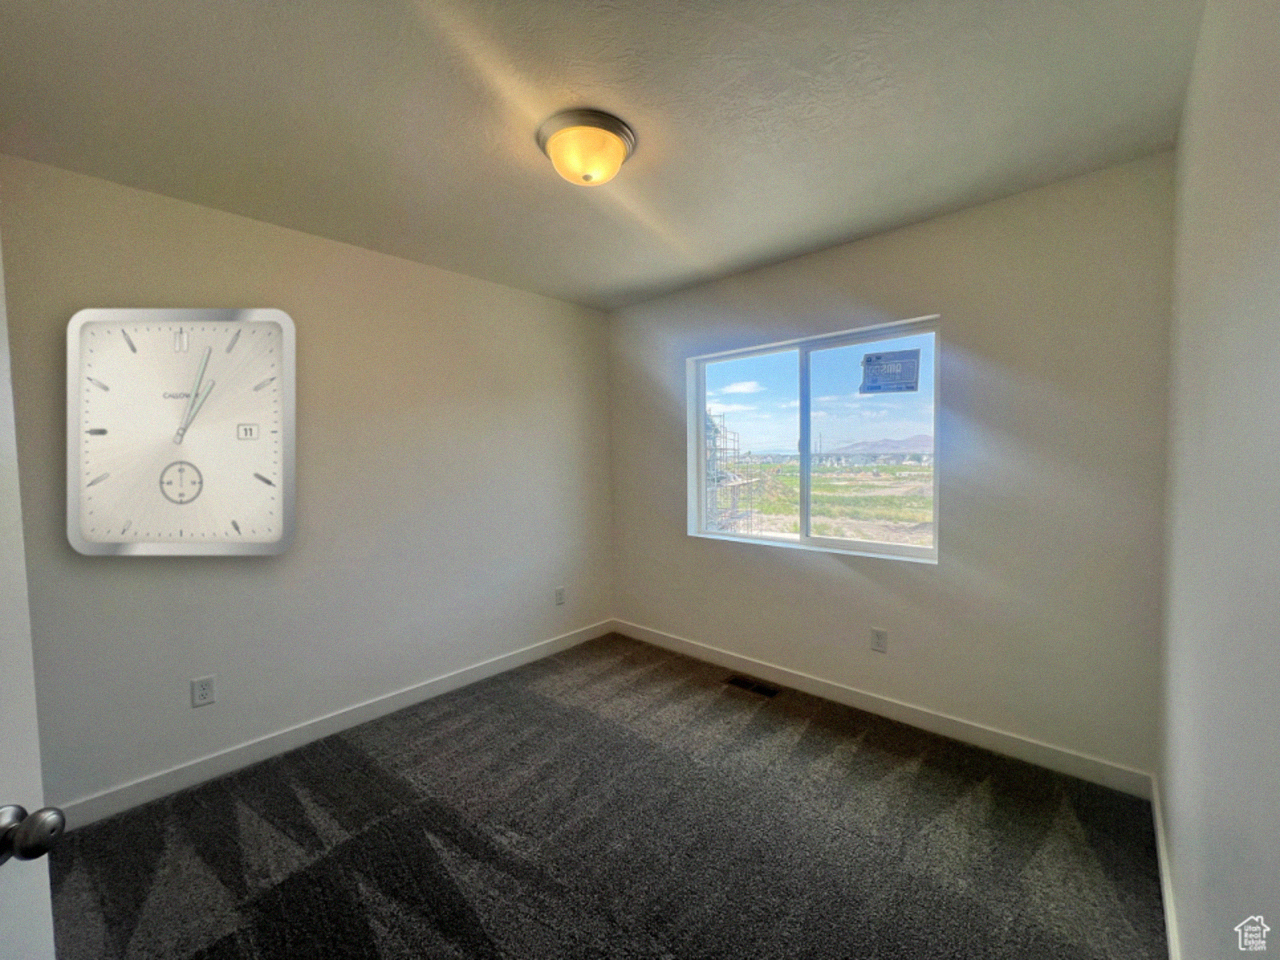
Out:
1 h 03 min
